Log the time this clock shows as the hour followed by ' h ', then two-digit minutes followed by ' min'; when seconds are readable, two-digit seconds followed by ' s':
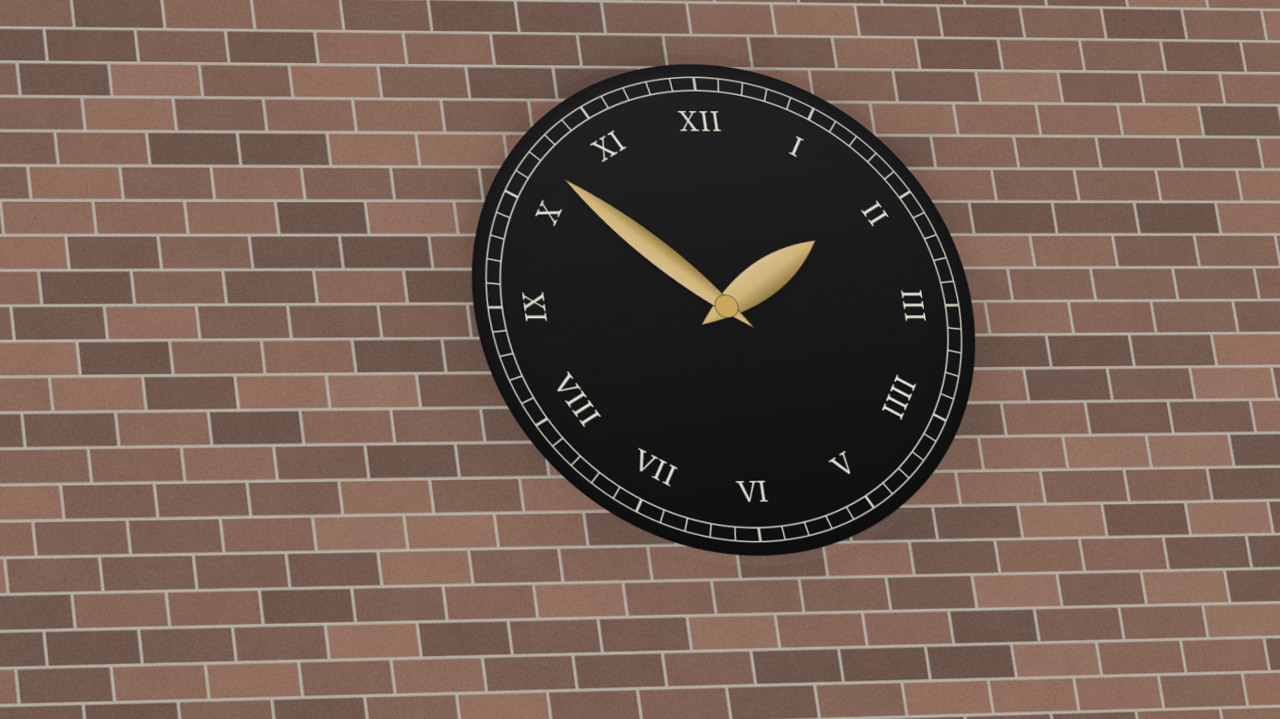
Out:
1 h 52 min
